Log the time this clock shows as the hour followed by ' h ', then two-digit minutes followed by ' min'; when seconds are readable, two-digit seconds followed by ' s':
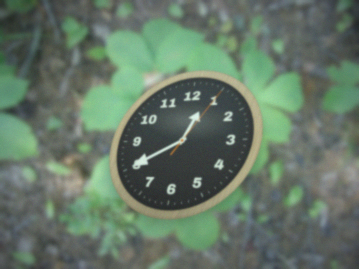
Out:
12 h 40 min 05 s
